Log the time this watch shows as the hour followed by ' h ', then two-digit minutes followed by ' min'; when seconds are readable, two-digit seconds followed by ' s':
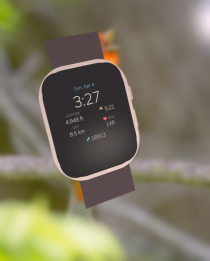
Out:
3 h 27 min
